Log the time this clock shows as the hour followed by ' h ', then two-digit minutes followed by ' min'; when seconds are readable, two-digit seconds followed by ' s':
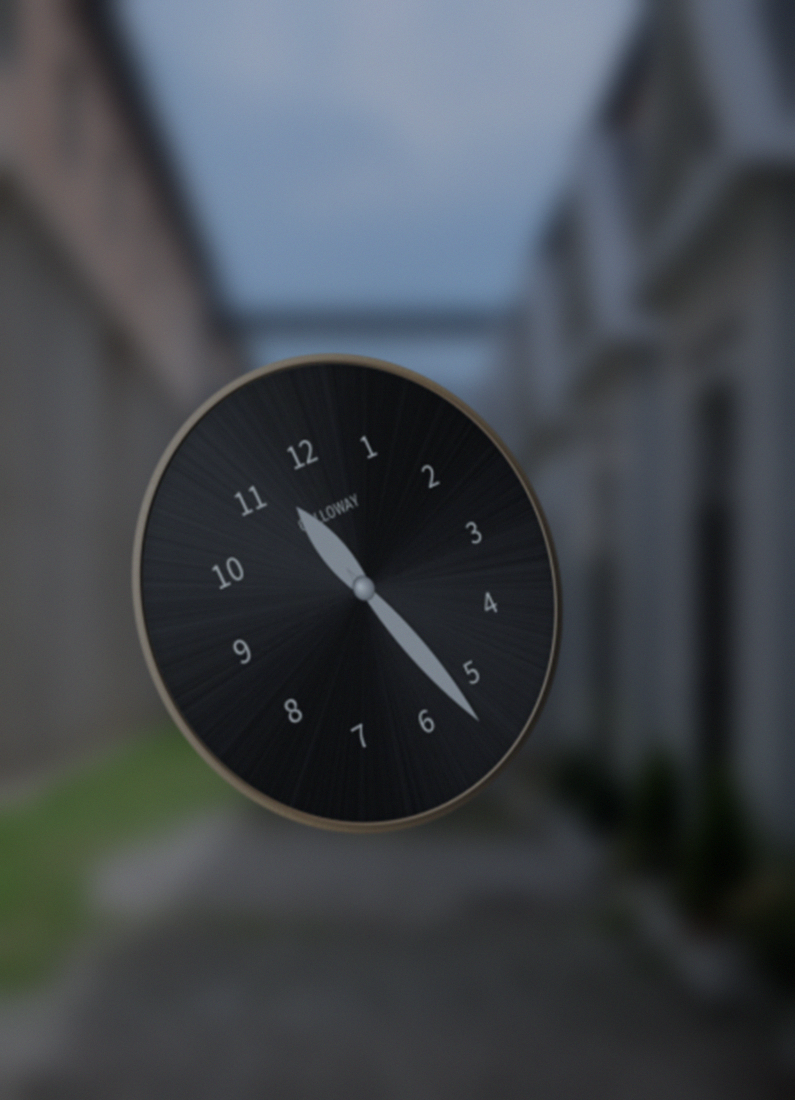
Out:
11 h 27 min
